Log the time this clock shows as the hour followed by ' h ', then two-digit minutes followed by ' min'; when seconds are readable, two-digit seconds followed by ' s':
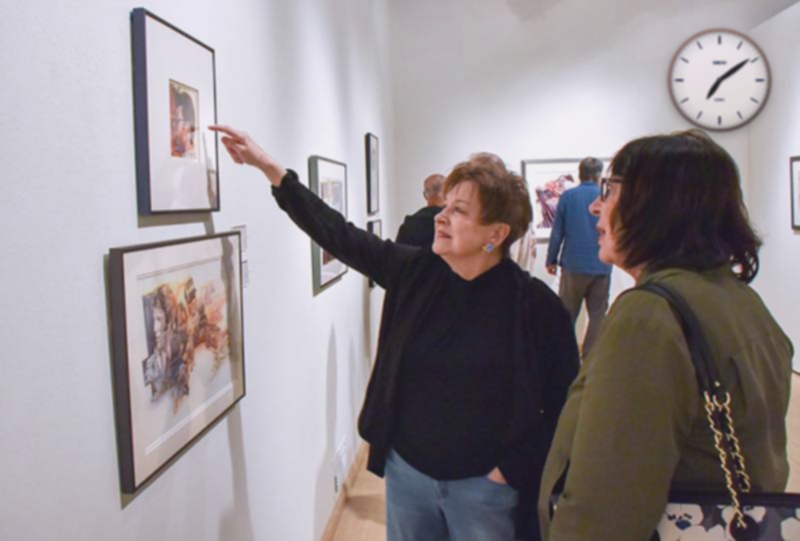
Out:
7 h 09 min
